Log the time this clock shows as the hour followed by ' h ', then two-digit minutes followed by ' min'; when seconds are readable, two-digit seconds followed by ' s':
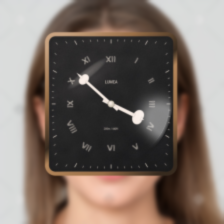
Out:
3 h 52 min
